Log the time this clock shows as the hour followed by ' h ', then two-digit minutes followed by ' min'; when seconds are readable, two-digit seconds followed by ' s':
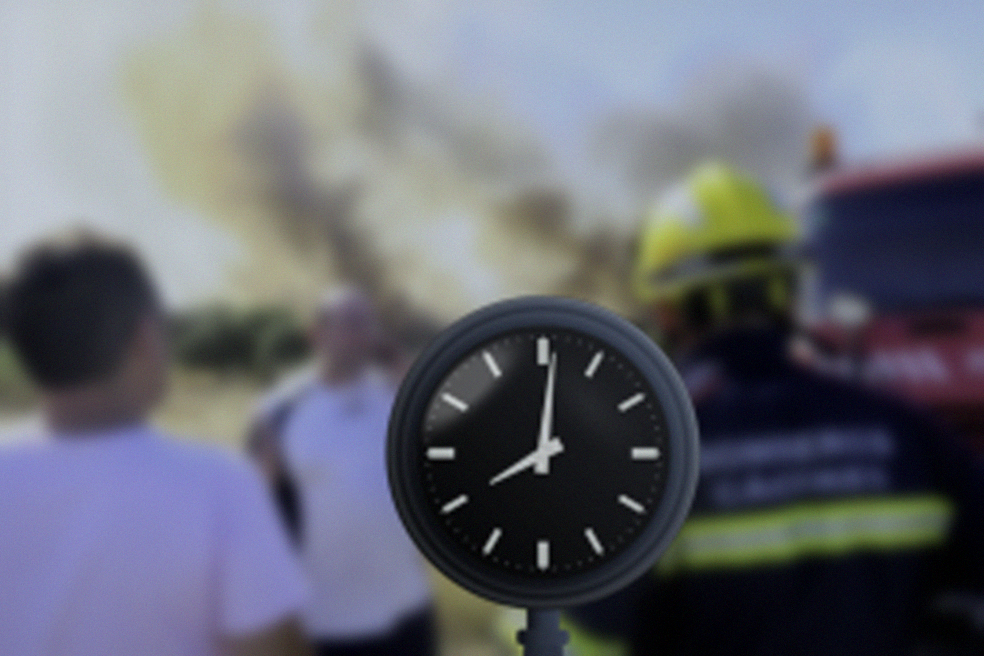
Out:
8 h 01 min
